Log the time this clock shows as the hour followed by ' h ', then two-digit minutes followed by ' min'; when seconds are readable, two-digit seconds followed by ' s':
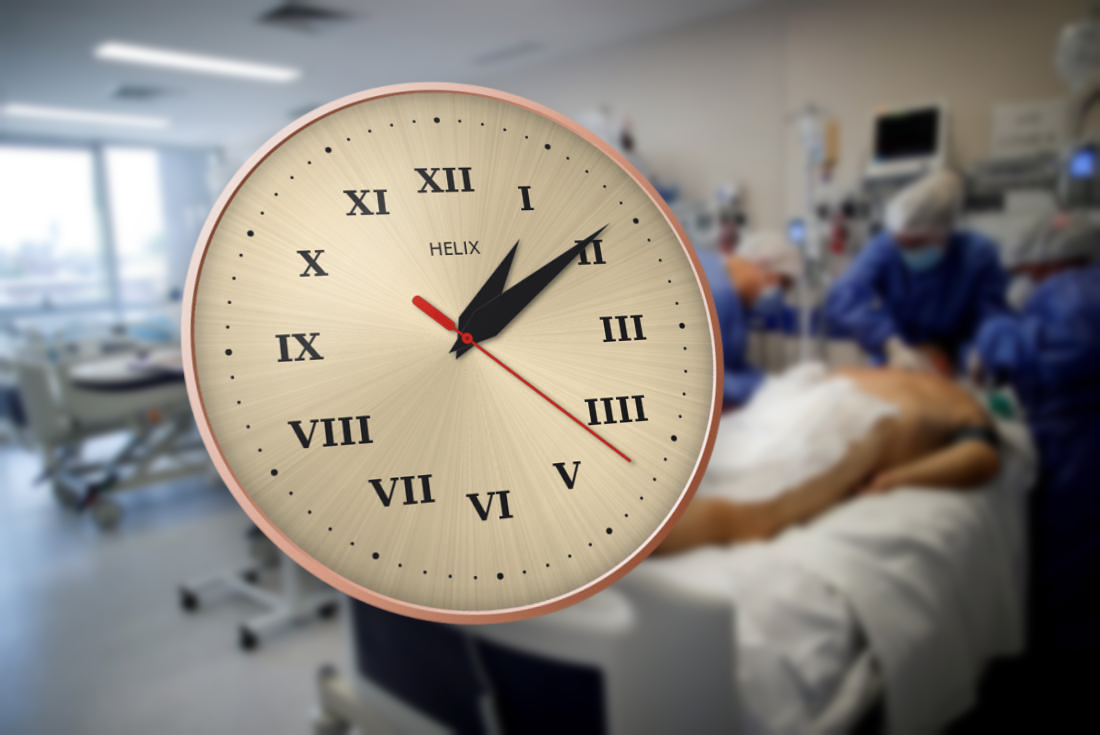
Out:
1 h 09 min 22 s
